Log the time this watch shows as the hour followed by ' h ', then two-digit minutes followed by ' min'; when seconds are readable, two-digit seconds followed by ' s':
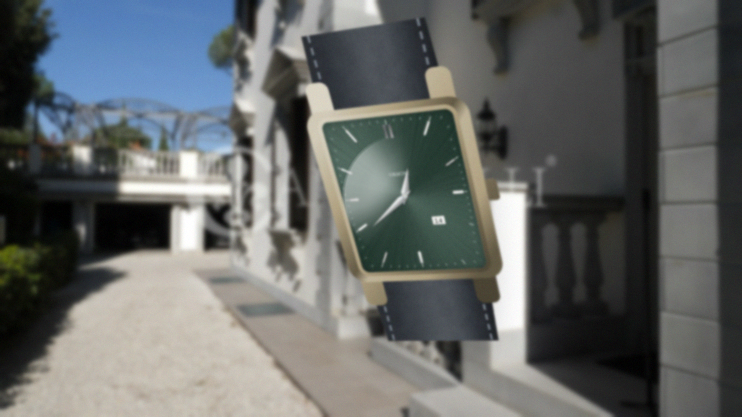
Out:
12 h 39 min
